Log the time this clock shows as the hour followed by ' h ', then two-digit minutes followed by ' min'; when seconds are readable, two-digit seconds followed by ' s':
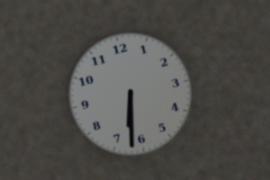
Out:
6 h 32 min
